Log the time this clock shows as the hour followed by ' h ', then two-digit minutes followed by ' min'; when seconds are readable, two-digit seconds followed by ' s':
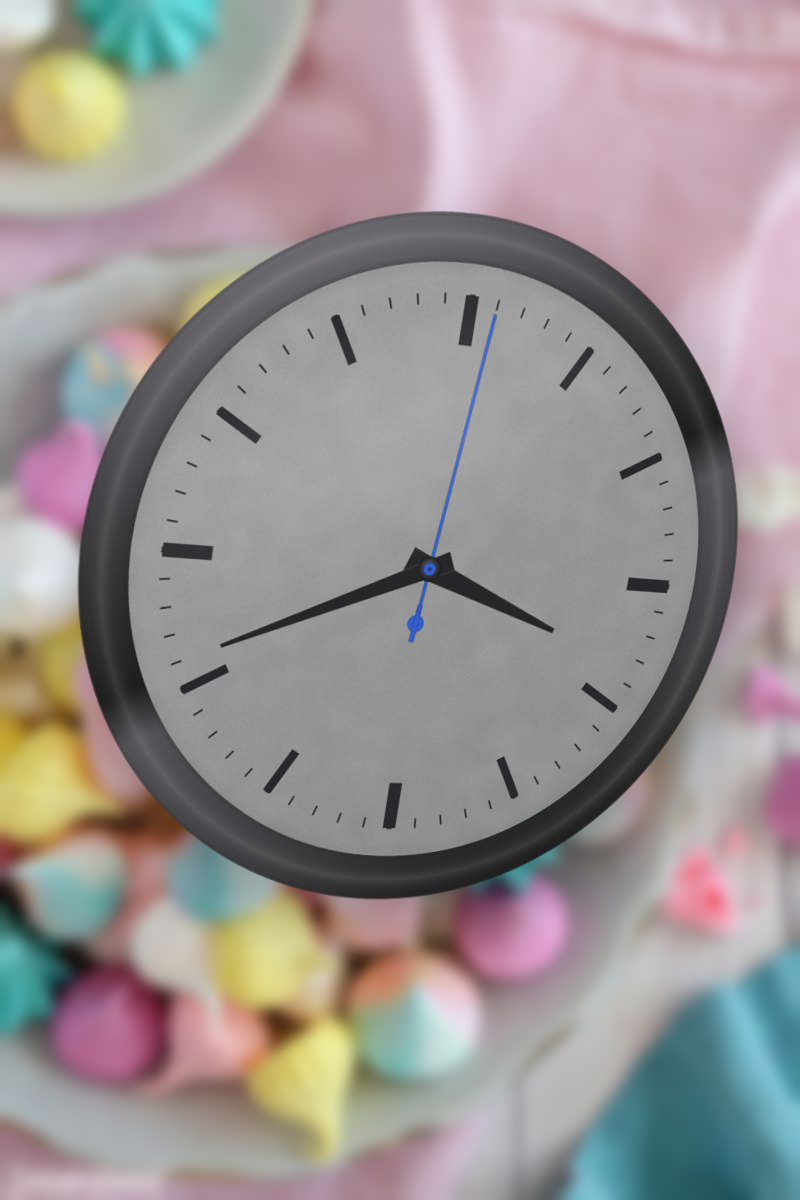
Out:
3 h 41 min 01 s
